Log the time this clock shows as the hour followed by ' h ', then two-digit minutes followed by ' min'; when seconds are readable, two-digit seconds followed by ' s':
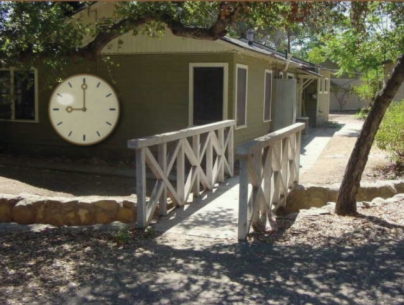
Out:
9 h 00 min
